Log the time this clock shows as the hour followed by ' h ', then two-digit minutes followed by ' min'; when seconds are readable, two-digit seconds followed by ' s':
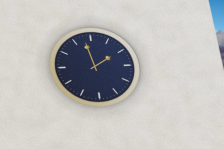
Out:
1 h 58 min
